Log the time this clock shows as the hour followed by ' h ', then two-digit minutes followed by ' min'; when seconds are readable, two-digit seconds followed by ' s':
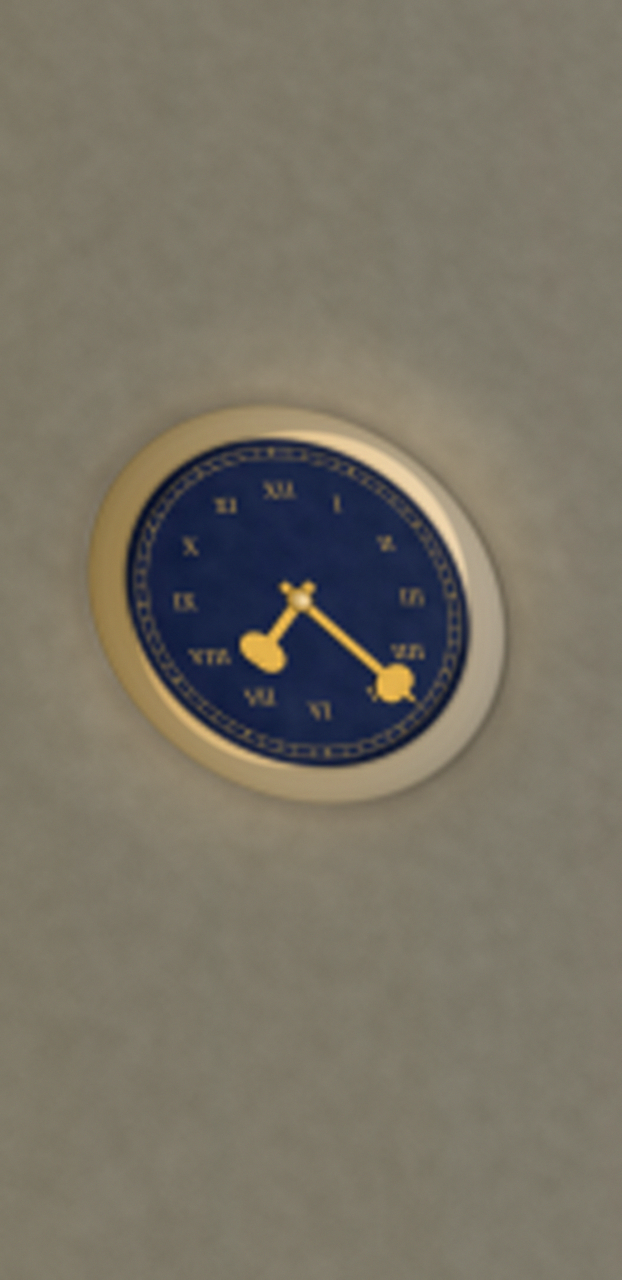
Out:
7 h 23 min
